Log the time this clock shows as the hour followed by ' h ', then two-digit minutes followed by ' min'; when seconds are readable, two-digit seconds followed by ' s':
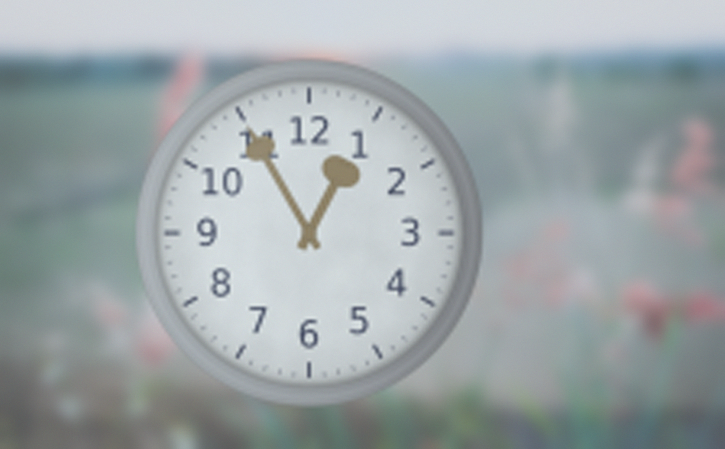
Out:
12 h 55 min
